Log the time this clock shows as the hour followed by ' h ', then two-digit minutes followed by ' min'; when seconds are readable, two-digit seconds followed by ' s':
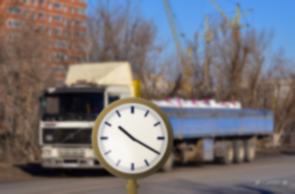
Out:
10 h 20 min
